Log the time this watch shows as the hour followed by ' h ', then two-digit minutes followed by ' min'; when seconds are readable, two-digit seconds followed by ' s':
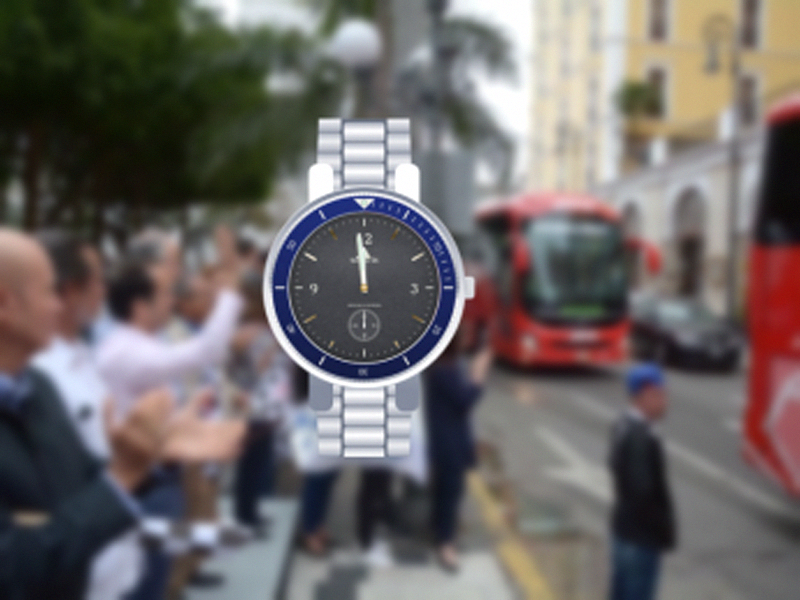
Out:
11 h 59 min
